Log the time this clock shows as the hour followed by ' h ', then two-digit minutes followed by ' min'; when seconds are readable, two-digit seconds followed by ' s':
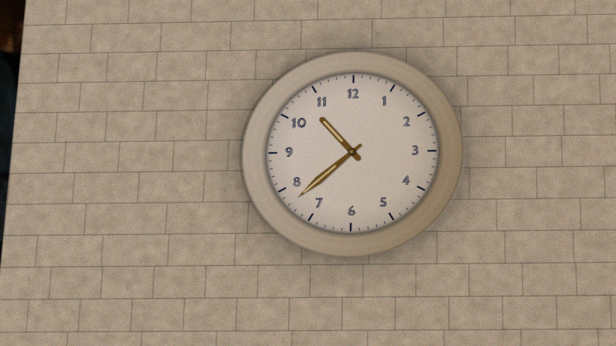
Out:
10 h 38 min
